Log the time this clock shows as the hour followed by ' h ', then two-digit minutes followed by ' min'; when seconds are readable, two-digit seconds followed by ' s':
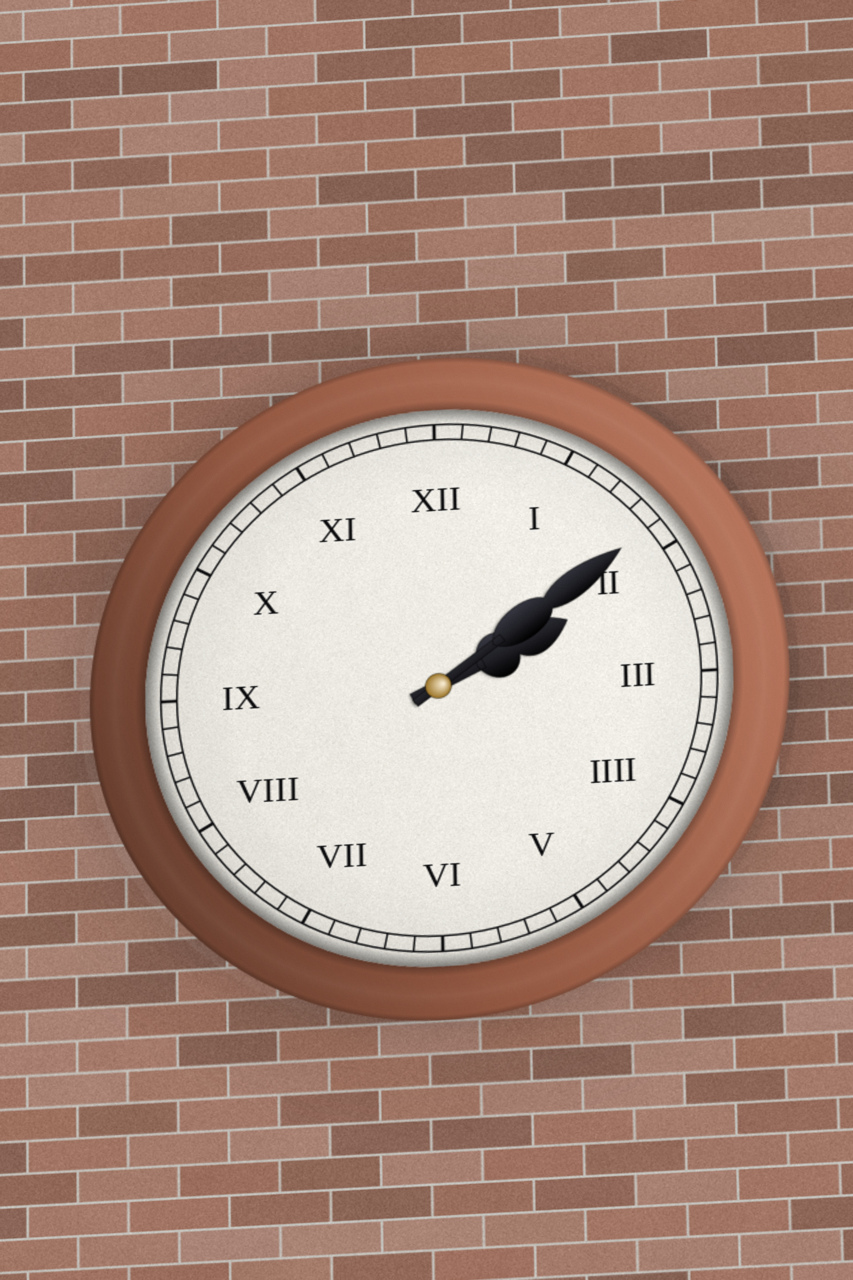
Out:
2 h 09 min
